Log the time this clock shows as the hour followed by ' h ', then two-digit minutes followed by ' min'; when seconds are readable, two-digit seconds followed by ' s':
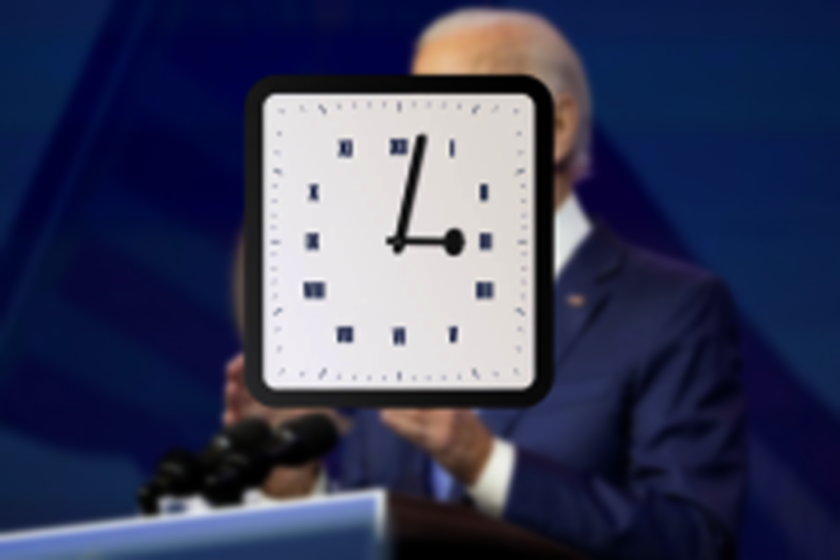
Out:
3 h 02 min
